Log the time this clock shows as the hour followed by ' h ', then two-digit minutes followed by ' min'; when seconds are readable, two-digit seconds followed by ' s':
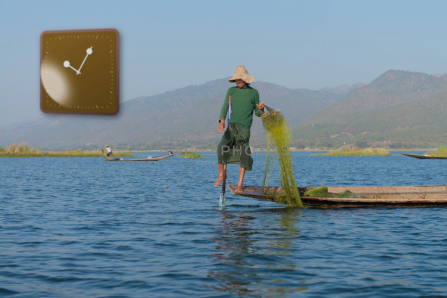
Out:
10 h 05 min
